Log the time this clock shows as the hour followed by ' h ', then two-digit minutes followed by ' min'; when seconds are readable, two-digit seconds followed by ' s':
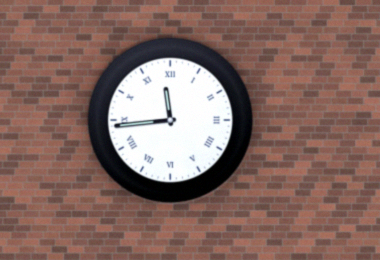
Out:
11 h 44 min
